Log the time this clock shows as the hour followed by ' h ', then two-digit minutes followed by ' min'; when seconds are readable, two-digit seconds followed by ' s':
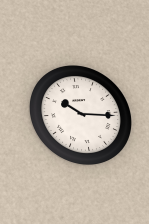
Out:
10 h 16 min
